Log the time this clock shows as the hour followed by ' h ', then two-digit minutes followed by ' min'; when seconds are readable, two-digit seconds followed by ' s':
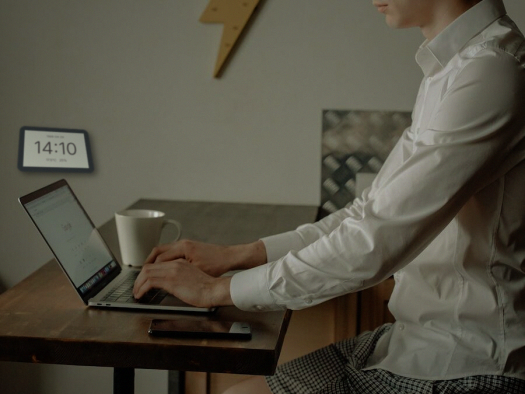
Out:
14 h 10 min
